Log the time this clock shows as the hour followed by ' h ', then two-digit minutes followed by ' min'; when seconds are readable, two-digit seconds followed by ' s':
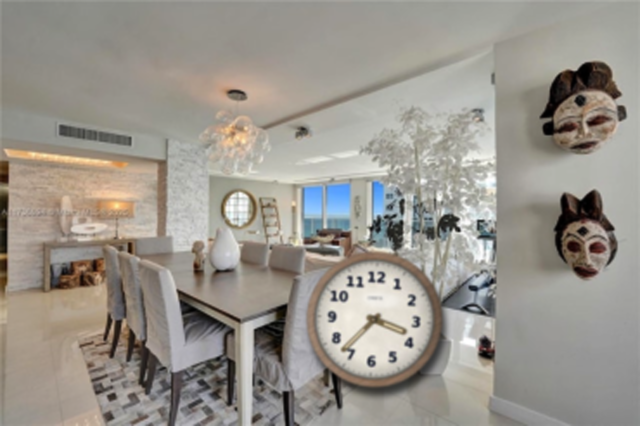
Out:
3 h 37 min
